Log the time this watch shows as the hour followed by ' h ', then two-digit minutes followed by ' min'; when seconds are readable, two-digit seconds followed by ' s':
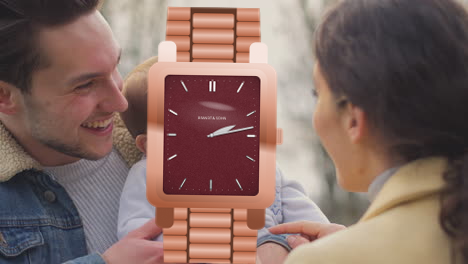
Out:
2 h 13 min
